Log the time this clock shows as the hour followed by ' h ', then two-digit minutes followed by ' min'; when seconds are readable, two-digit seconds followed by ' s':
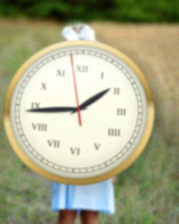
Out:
1 h 43 min 58 s
